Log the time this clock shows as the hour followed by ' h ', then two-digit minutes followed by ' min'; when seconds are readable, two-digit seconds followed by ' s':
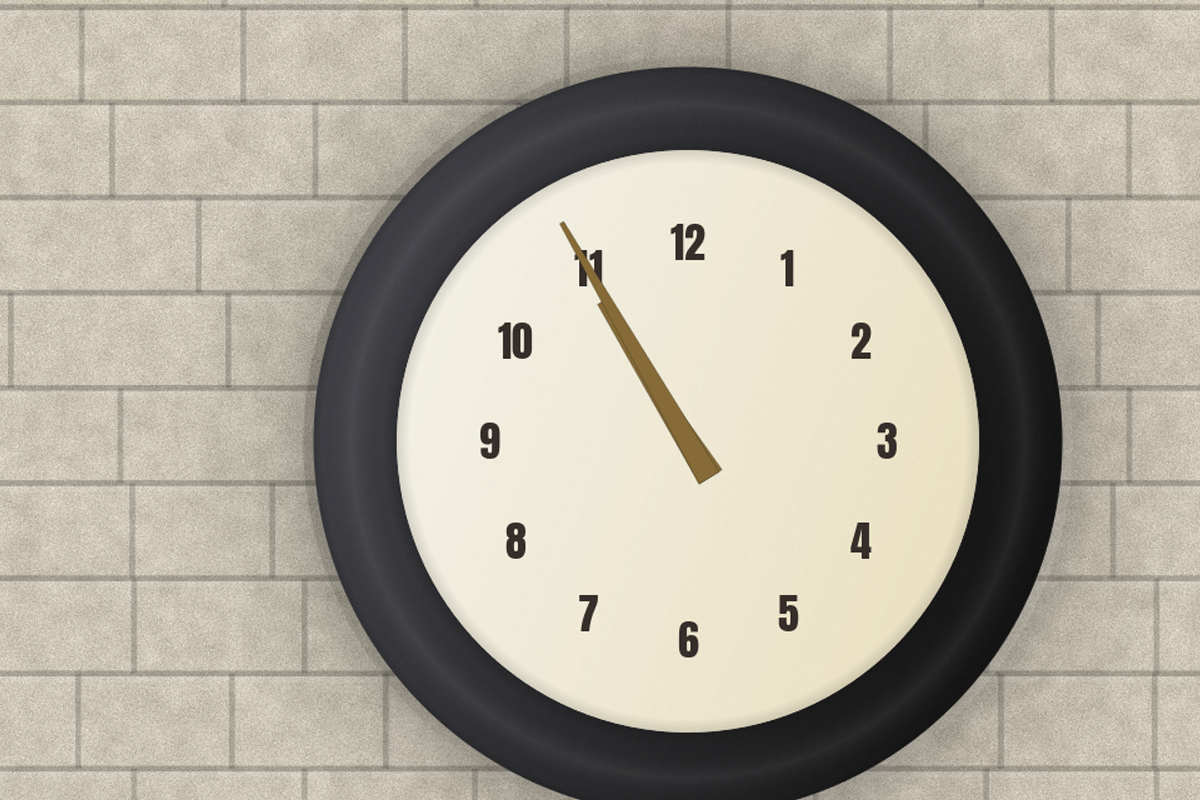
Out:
10 h 55 min
